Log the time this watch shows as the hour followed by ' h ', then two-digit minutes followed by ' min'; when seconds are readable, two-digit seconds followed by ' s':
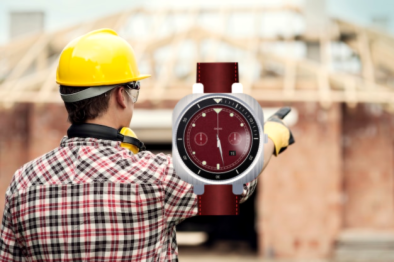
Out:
5 h 28 min
